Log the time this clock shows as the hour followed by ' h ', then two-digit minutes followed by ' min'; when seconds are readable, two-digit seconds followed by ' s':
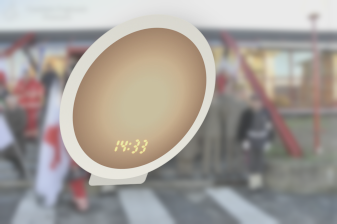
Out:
14 h 33 min
